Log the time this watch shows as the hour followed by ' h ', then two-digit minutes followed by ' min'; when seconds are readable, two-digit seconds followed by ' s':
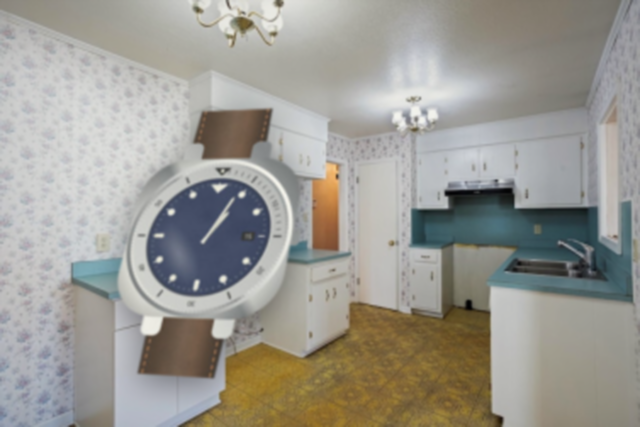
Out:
1 h 04 min
